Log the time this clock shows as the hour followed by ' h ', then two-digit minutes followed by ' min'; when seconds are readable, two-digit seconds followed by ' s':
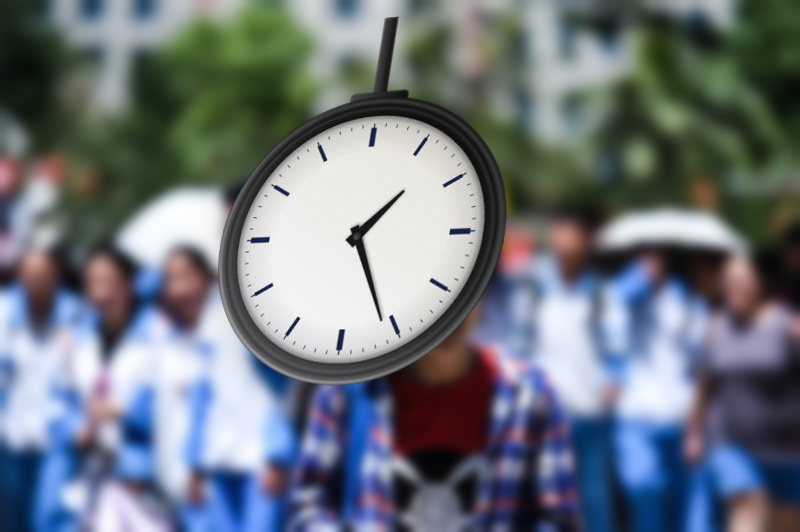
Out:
1 h 26 min
